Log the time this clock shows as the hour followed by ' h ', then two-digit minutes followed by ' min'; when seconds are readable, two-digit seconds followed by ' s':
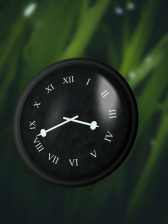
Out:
3 h 42 min
